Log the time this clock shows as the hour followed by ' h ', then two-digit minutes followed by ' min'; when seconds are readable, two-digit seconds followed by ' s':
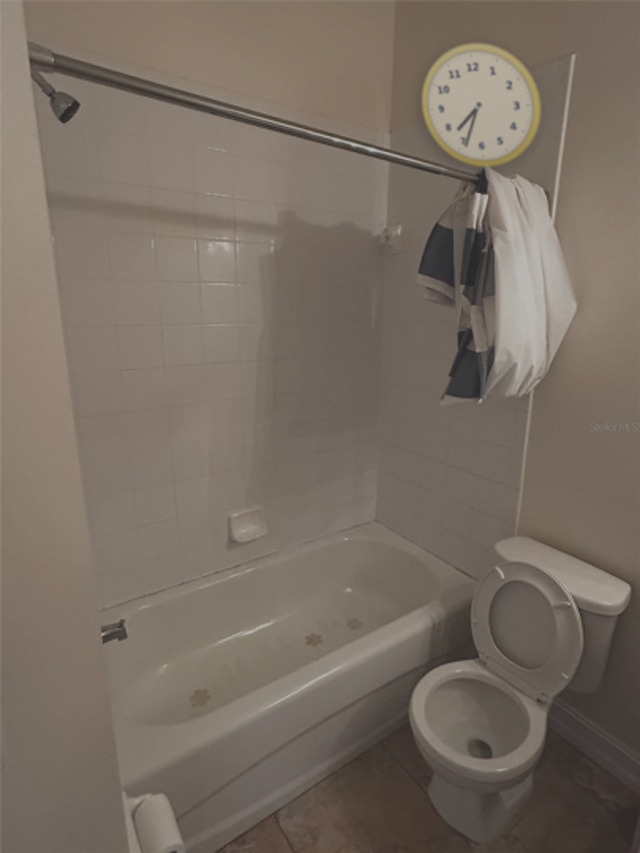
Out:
7 h 34 min
